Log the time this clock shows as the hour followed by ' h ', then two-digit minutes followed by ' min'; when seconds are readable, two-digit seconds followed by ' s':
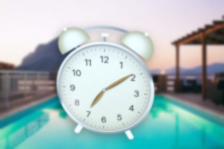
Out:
7 h 09 min
